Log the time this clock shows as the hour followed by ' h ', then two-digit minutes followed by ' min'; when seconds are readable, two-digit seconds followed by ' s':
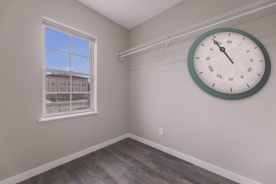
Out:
10 h 54 min
